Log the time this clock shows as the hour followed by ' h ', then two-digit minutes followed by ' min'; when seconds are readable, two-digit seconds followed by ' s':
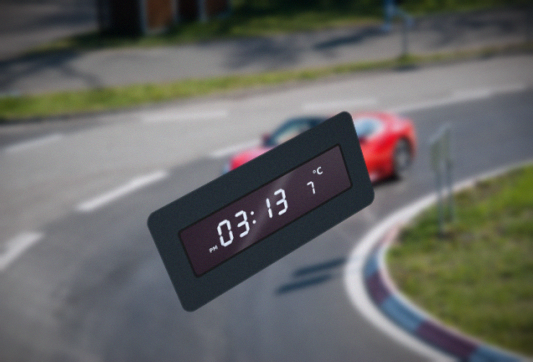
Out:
3 h 13 min
